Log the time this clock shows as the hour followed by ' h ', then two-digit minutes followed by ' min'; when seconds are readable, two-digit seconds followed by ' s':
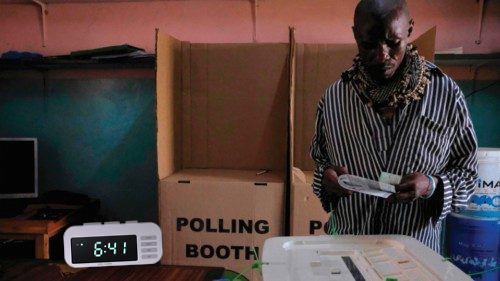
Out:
6 h 41 min
